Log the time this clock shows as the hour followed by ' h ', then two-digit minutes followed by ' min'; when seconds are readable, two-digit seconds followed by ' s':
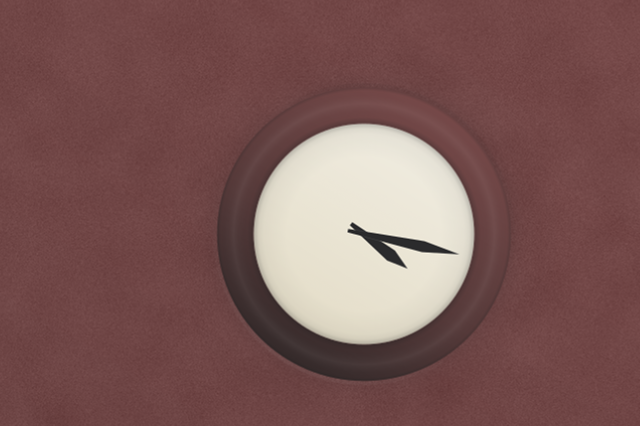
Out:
4 h 17 min
